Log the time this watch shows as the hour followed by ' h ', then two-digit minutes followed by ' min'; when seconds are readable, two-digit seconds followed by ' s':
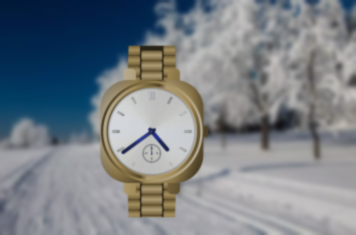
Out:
4 h 39 min
